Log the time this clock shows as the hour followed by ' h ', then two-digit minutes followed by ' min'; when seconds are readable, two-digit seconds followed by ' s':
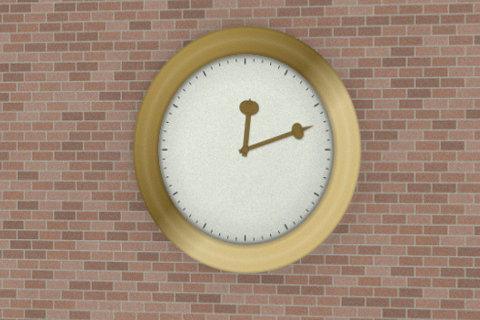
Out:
12 h 12 min
